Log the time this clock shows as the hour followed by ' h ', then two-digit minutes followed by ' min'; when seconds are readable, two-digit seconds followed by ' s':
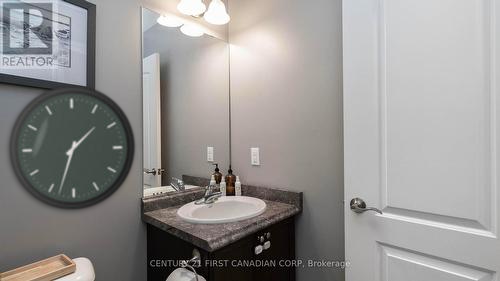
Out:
1 h 33 min
